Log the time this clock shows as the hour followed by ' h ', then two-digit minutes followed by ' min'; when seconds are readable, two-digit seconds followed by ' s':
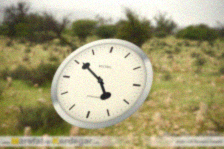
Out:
4 h 51 min
